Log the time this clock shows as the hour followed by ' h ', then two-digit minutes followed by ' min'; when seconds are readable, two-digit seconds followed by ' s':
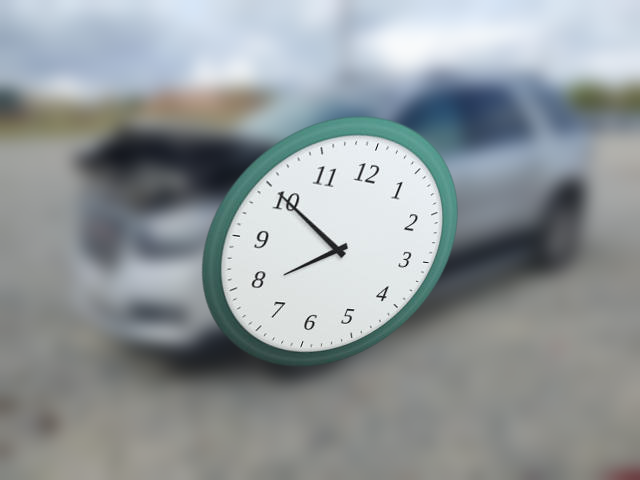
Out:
7 h 50 min
